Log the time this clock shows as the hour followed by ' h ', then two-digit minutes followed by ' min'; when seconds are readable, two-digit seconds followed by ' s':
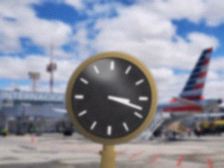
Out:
3 h 18 min
